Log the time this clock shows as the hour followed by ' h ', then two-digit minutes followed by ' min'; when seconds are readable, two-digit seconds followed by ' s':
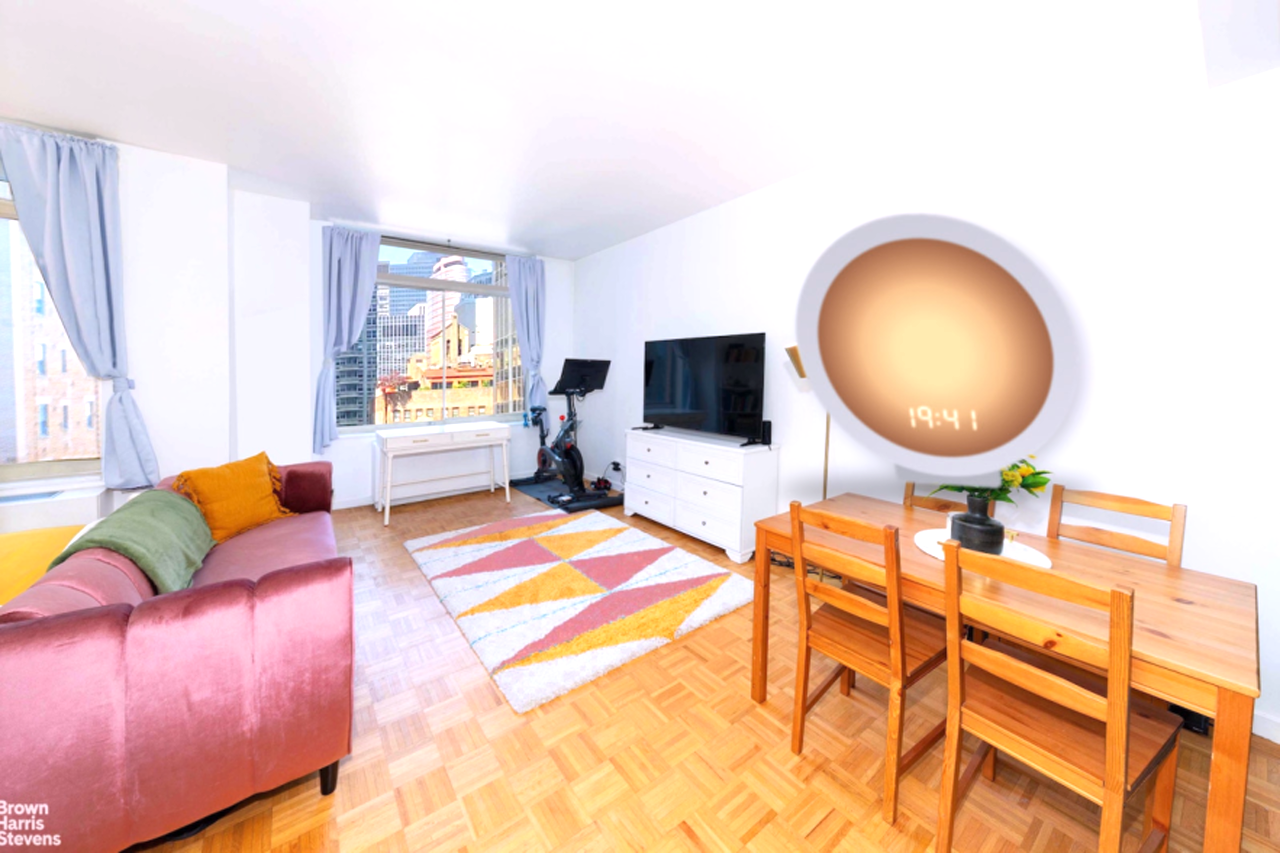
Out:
19 h 41 min
